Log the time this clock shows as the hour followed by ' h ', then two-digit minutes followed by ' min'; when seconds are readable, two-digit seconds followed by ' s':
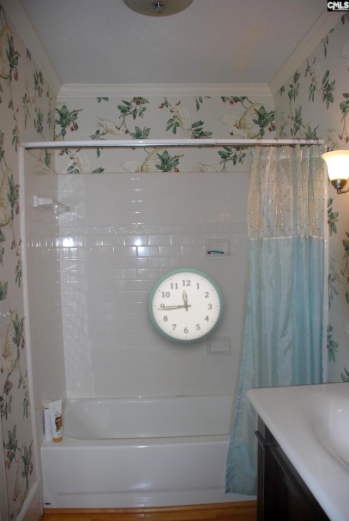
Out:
11 h 44 min
